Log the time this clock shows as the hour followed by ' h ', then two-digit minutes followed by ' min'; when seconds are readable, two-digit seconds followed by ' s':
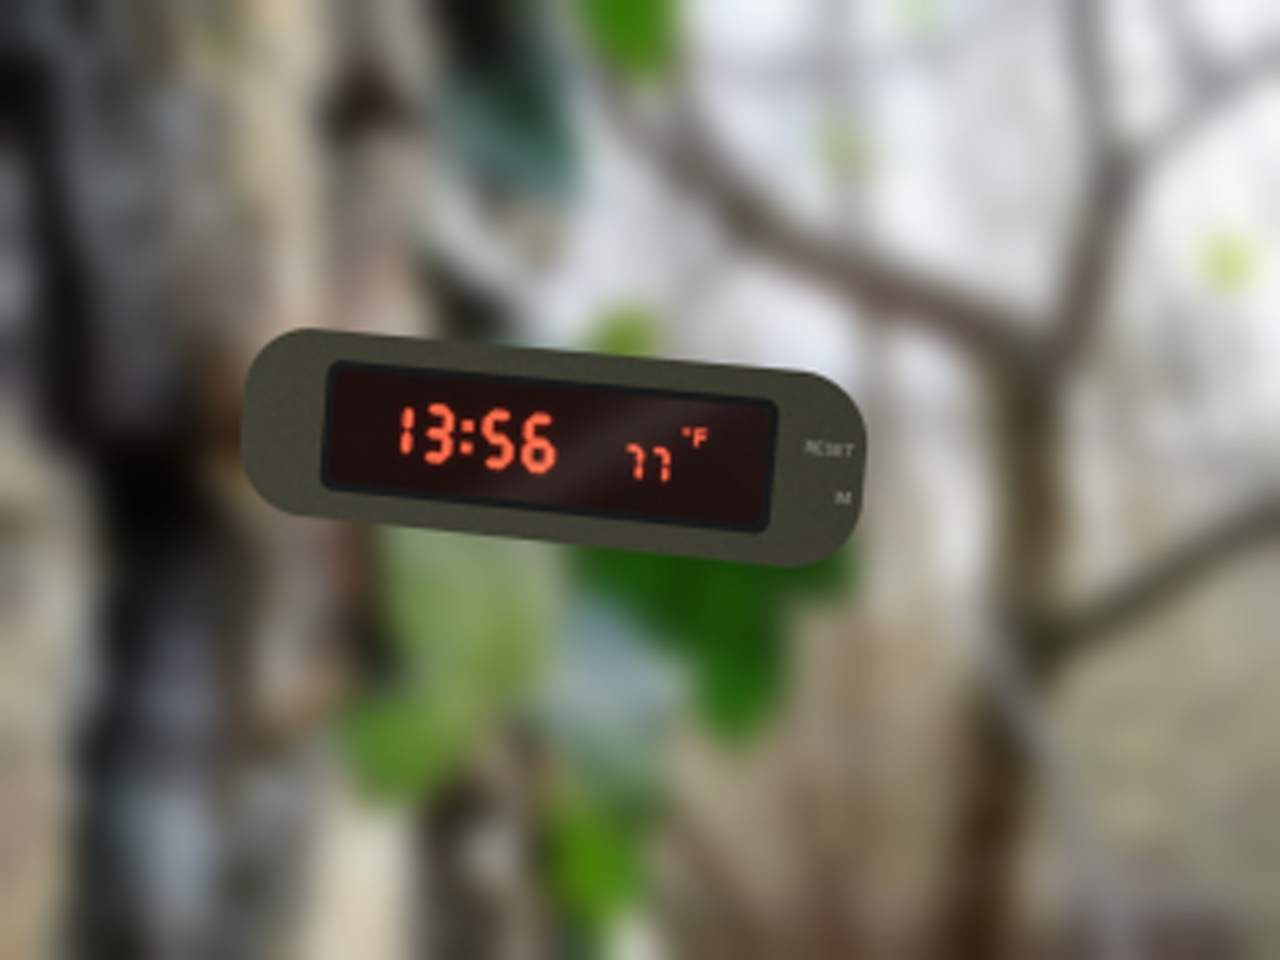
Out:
13 h 56 min
